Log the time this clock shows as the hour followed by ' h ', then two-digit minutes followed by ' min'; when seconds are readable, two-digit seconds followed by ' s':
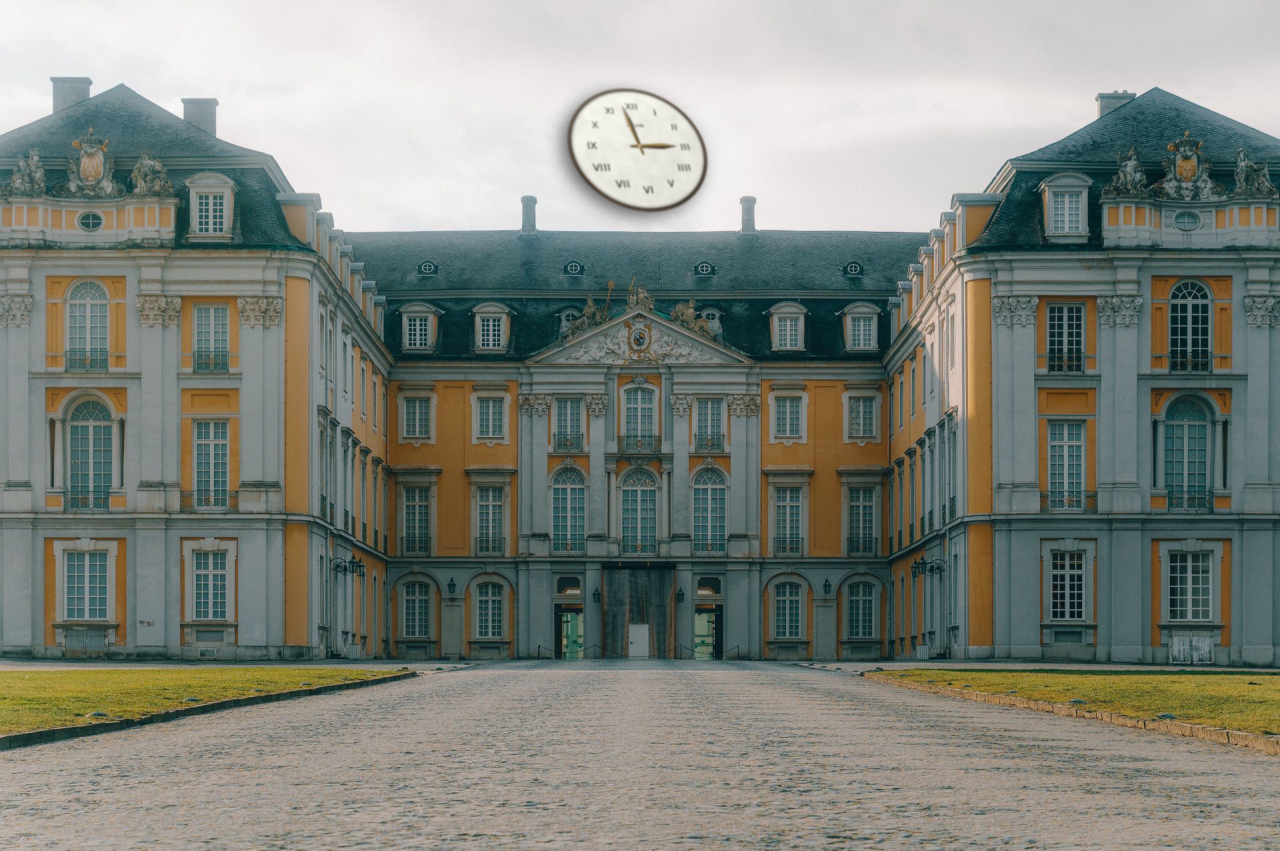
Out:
2 h 58 min
